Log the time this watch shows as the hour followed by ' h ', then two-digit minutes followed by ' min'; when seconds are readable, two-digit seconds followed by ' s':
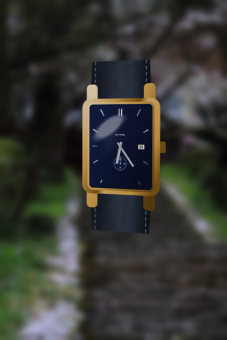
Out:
6 h 24 min
